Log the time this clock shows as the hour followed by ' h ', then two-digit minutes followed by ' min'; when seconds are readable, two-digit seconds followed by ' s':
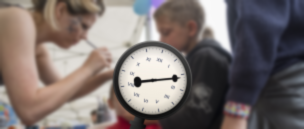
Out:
8 h 11 min
